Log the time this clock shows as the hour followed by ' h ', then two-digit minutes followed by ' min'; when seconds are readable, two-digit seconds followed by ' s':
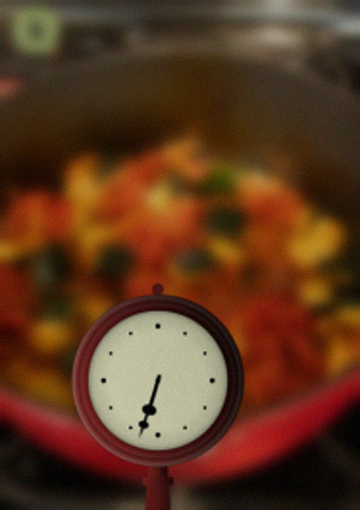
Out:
6 h 33 min
